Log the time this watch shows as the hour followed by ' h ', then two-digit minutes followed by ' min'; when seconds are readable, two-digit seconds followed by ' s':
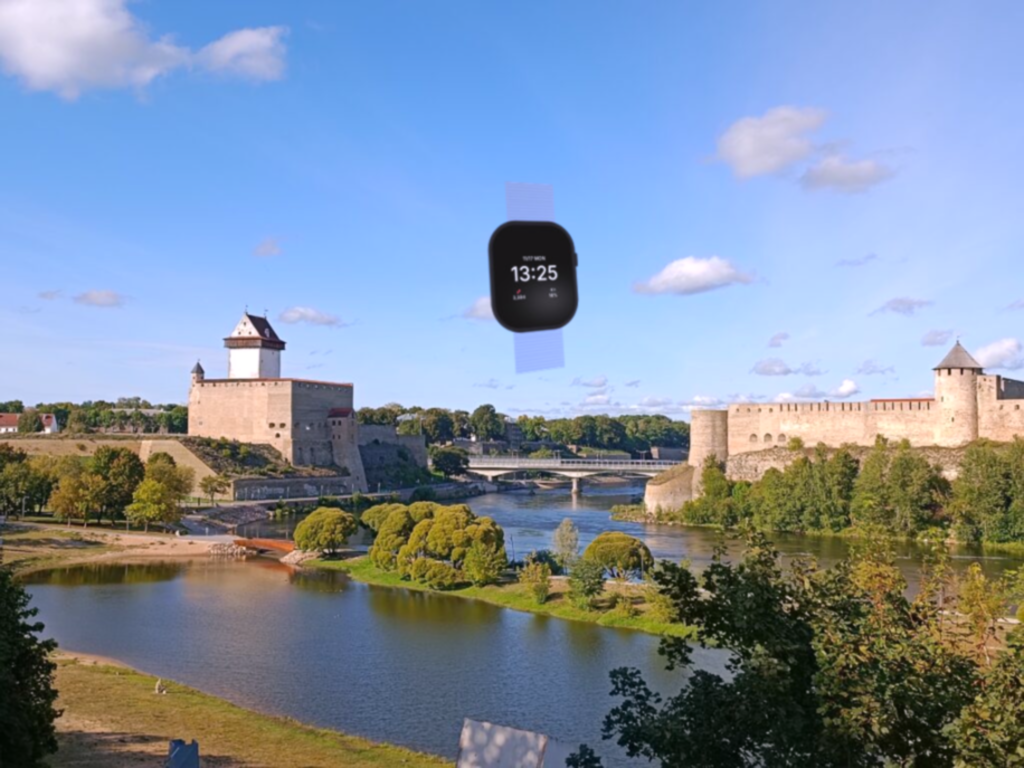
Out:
13 h 25 min
